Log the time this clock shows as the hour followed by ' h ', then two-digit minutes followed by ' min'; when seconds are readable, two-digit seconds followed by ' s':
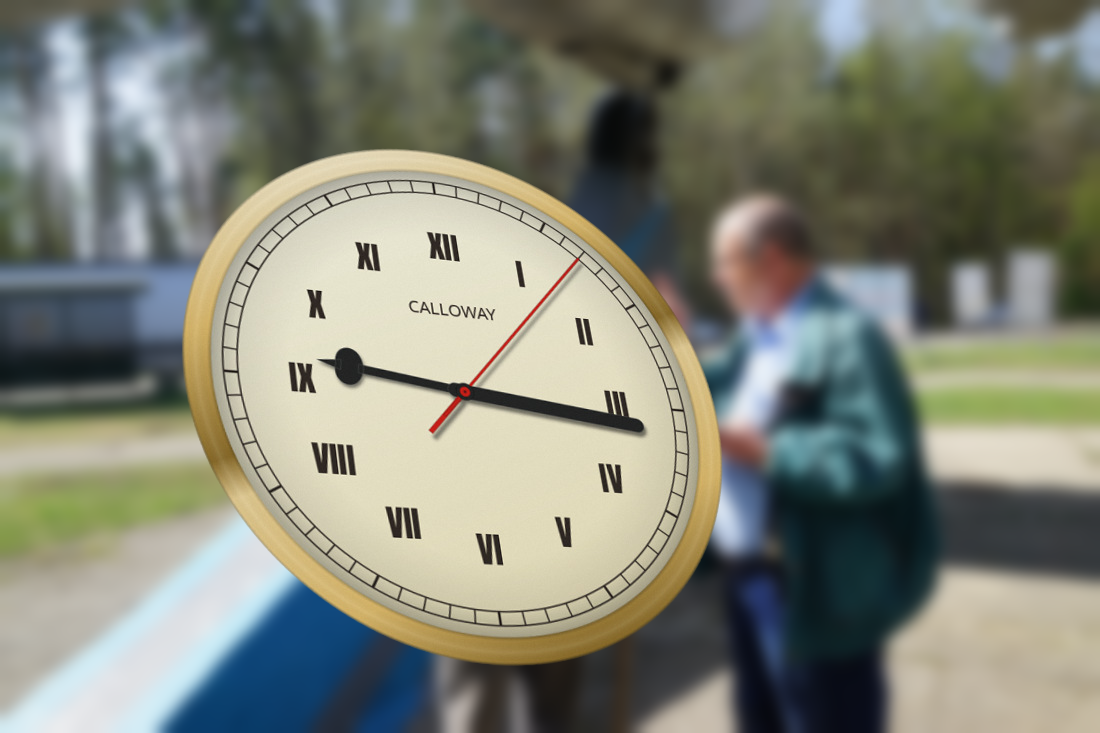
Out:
9 h 16 min 07 s
